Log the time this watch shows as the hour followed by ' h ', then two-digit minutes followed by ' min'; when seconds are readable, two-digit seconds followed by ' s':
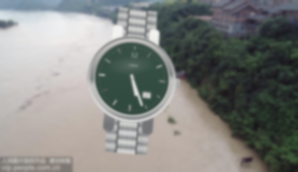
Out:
5 h 26 min
